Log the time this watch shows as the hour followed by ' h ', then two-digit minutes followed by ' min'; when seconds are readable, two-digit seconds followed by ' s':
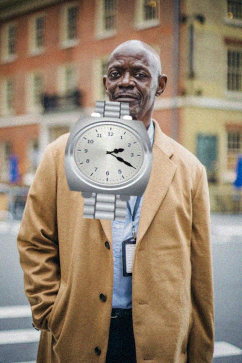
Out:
2 h 20 min
